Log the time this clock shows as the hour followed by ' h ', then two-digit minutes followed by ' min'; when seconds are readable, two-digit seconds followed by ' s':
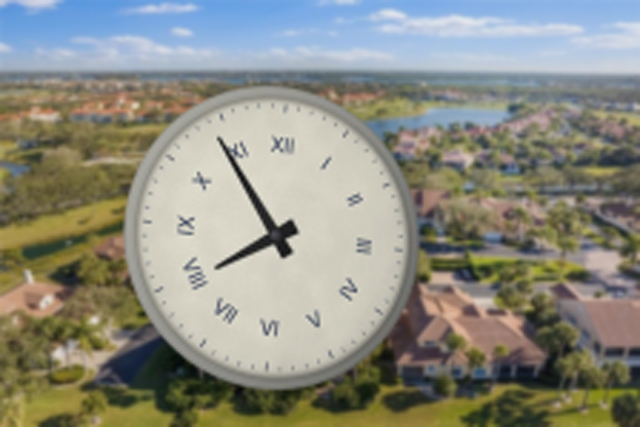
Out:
7 h 54 min
